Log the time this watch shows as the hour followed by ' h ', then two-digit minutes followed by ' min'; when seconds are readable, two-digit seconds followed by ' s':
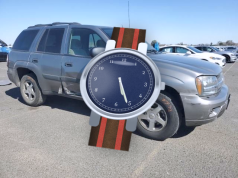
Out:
5 h 26 min
